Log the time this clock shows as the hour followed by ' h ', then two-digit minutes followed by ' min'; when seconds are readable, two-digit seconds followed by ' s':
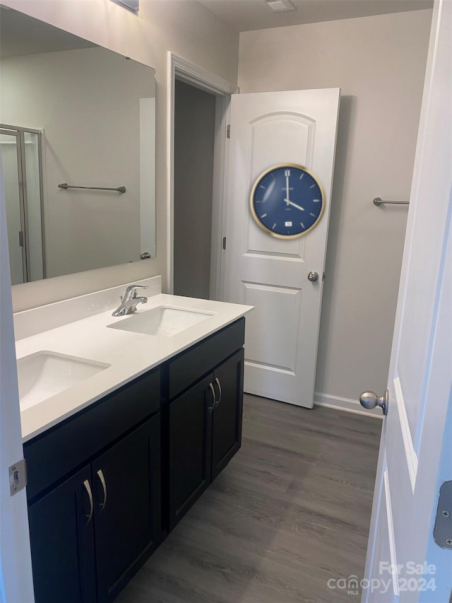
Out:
4 h 00 min
